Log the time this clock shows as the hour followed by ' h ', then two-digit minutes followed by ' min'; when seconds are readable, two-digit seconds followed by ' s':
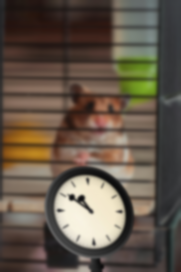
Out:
10 h 51 min
